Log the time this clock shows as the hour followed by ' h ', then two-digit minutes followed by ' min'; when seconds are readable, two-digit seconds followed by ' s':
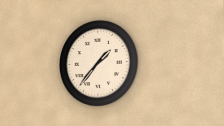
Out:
1 h 37 min
